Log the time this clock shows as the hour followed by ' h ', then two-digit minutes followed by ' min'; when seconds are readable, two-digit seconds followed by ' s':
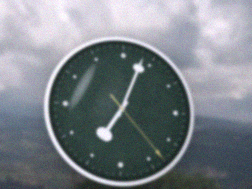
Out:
7 h 03 min 23 s
